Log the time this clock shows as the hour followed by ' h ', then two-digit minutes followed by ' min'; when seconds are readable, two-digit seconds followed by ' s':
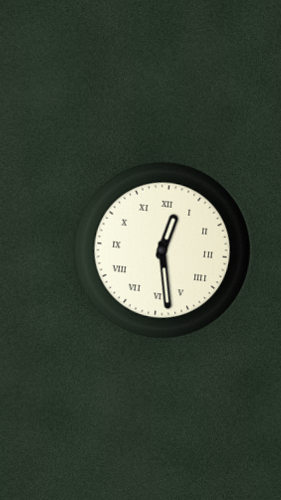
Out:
12 h 28 min
